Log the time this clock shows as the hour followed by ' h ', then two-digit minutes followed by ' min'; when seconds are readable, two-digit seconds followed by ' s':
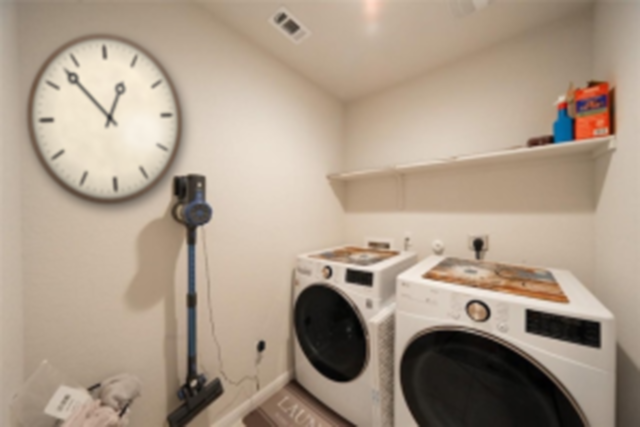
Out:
12 h 53 min
